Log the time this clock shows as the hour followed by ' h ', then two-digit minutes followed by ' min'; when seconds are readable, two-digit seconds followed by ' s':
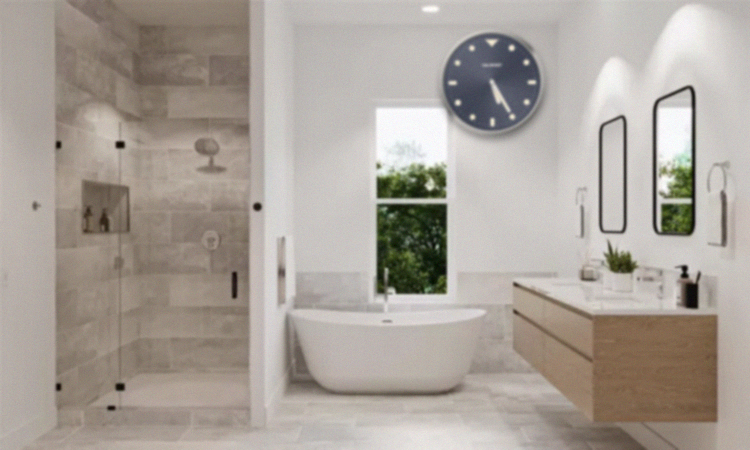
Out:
5 h 25 min
